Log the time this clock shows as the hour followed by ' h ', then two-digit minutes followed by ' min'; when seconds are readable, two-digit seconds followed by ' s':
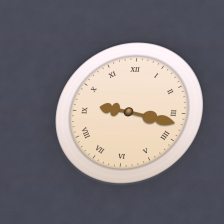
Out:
9 h 17 min
